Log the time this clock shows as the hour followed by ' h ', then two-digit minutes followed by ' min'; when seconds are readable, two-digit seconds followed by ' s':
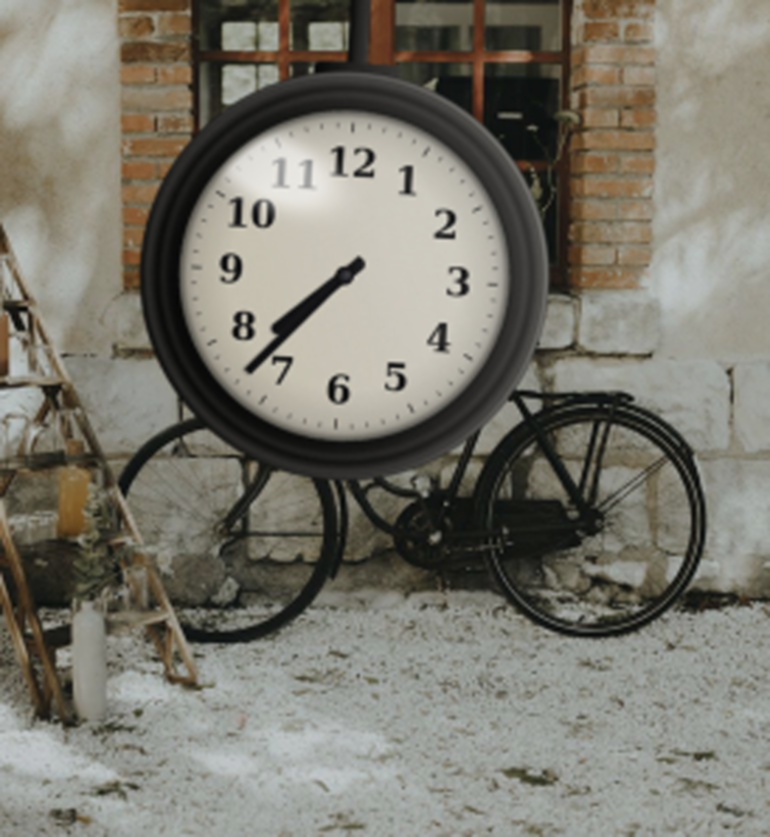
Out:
7 h 37 min
